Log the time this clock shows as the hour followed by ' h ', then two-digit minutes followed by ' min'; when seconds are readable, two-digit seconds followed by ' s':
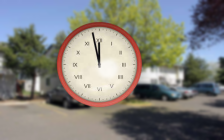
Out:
11 h 58 min
